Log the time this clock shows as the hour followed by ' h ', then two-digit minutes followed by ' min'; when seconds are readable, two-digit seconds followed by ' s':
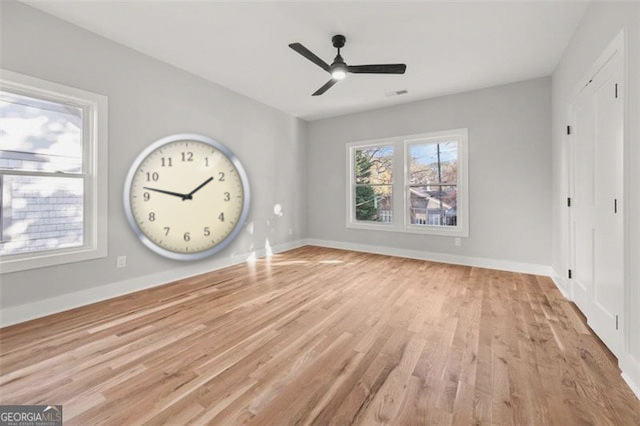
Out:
1 h 47 min
